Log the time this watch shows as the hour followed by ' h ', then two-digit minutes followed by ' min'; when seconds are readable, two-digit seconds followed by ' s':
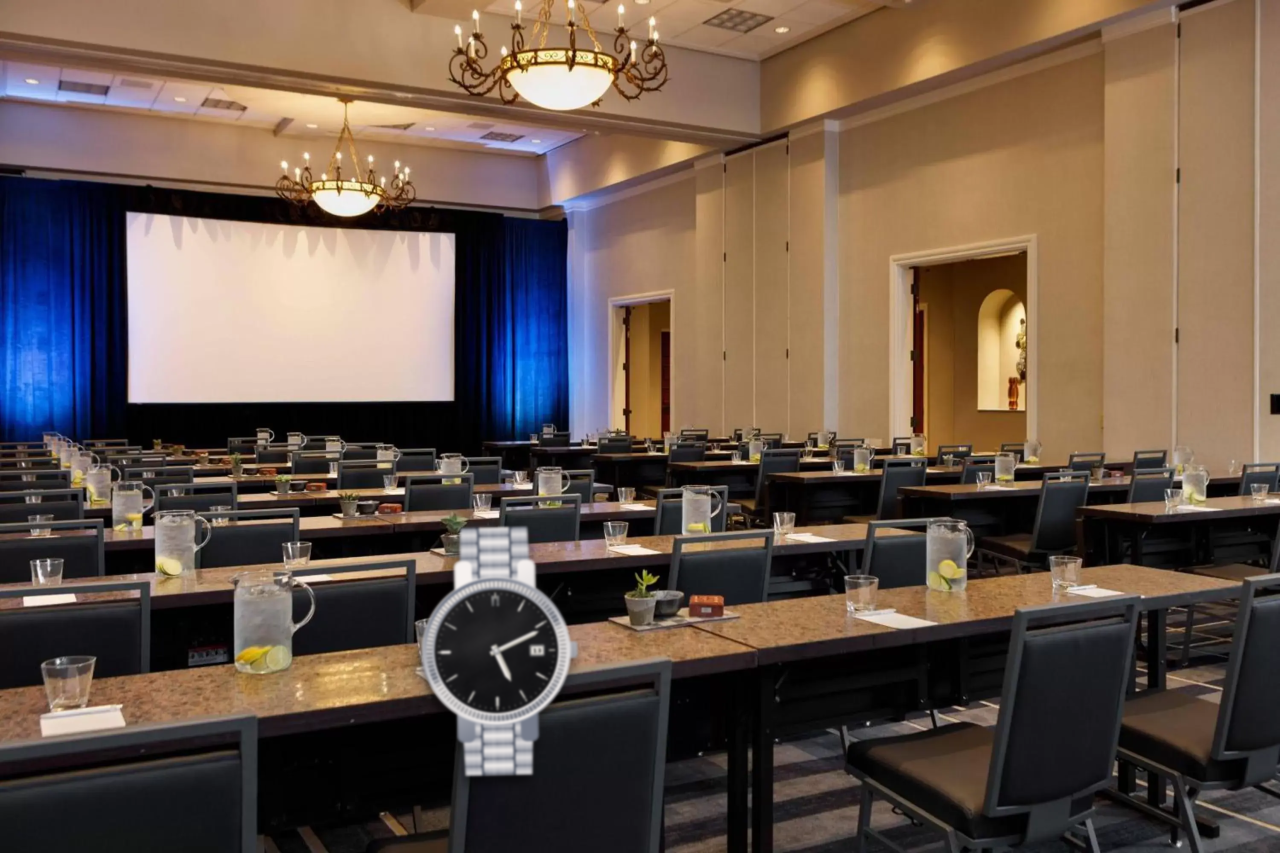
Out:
5 h 11 min
